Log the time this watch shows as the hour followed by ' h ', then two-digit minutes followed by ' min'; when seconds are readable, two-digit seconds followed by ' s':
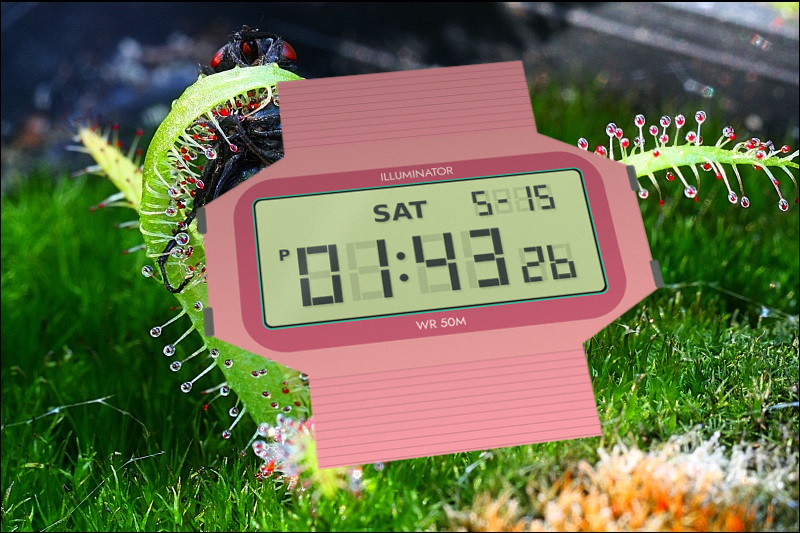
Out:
1 h 43 min 26 s
